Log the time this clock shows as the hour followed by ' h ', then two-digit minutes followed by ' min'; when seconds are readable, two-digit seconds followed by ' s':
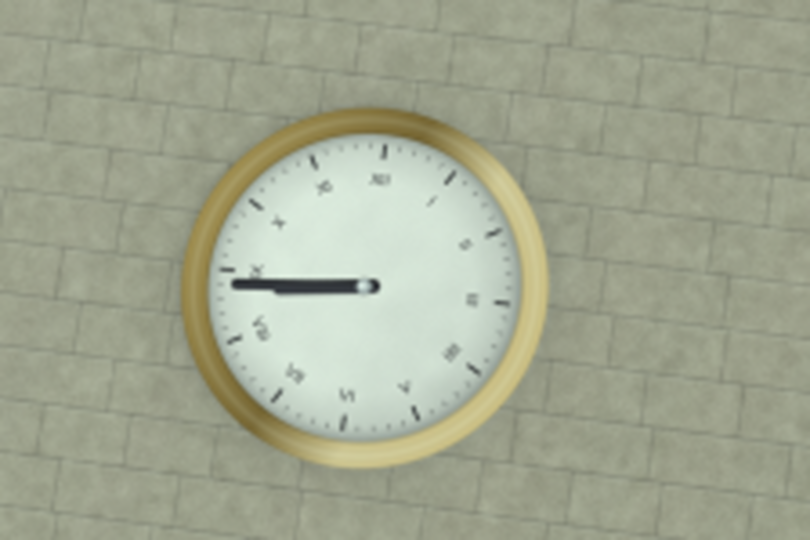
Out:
8 h 44 min
